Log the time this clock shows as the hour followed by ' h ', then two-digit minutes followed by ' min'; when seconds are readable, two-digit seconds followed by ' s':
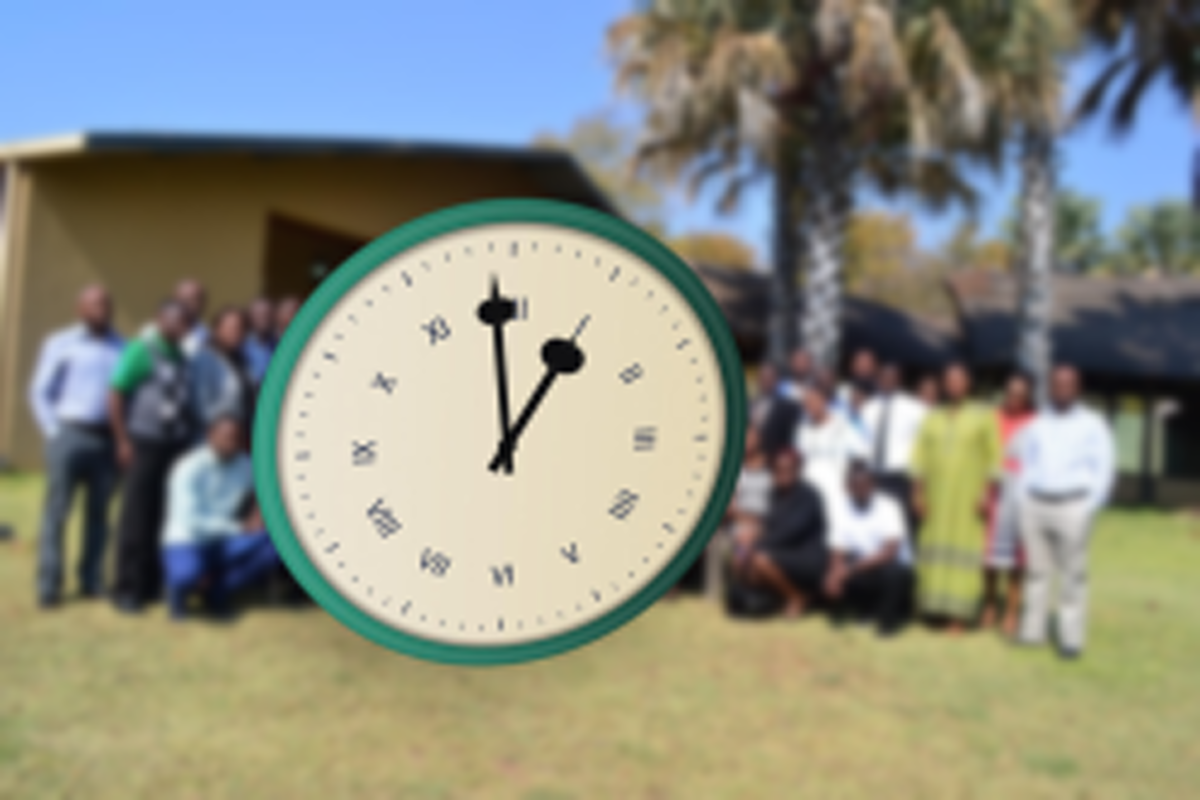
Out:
12 h 59 min
